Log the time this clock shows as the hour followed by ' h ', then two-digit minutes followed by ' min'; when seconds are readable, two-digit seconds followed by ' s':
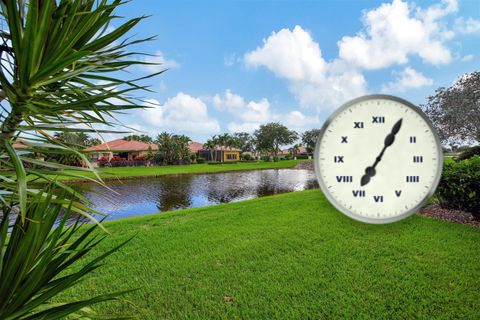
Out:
7 h 05 min
